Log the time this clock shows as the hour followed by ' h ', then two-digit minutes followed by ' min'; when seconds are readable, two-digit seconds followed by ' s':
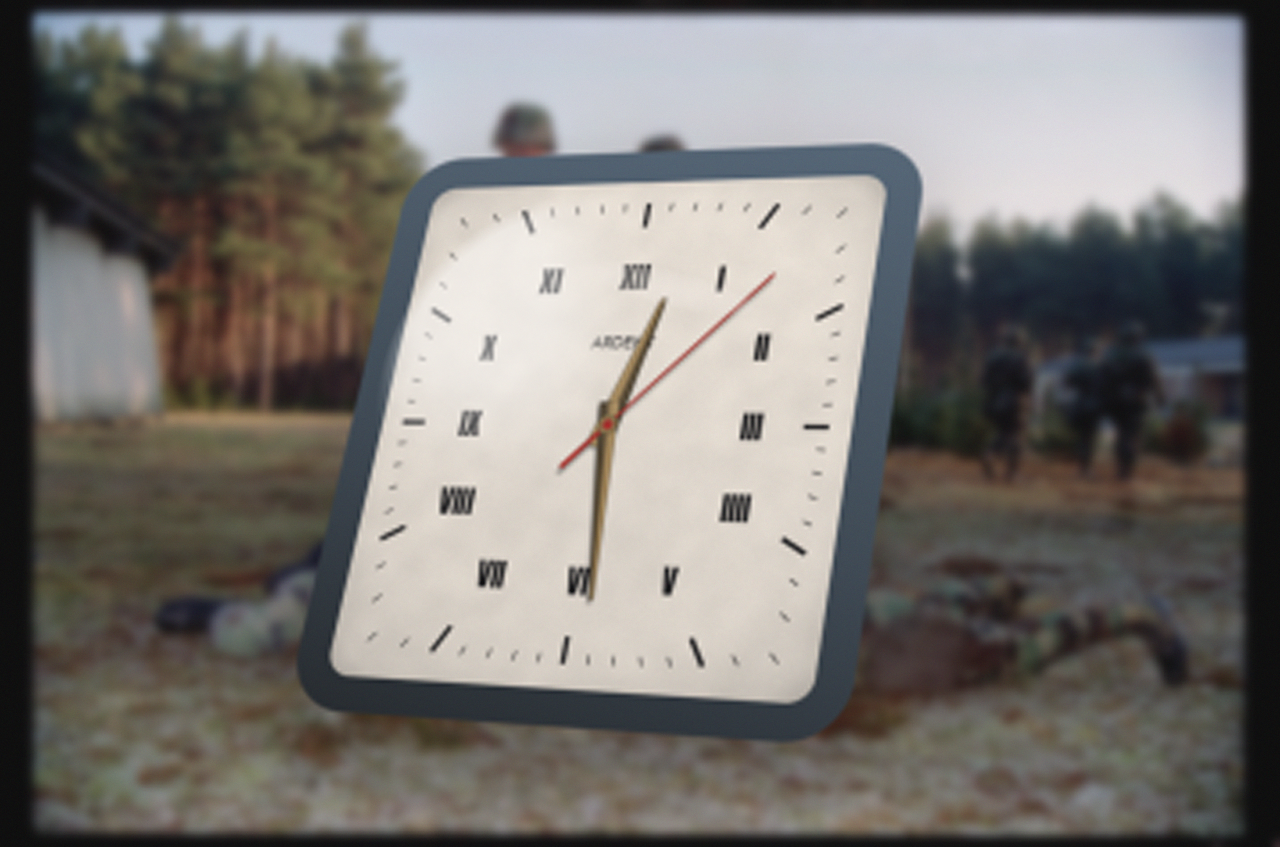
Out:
12 h 29 min 07 s
